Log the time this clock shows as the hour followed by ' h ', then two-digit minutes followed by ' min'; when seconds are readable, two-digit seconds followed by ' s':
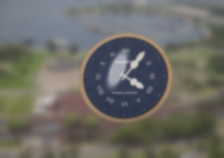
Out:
4 h 06 min
